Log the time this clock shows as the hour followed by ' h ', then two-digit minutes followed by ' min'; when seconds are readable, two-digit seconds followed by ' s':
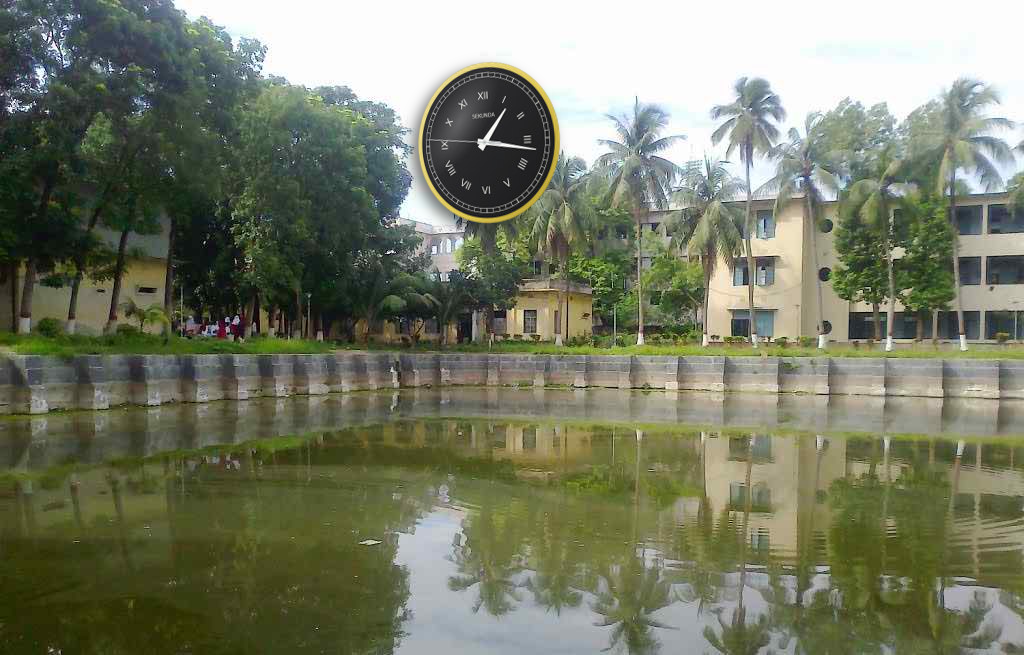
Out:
1 h 16 min 46 s
